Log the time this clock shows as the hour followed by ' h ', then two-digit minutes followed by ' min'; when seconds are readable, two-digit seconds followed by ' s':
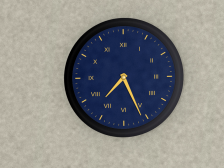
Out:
7 h 26 min
